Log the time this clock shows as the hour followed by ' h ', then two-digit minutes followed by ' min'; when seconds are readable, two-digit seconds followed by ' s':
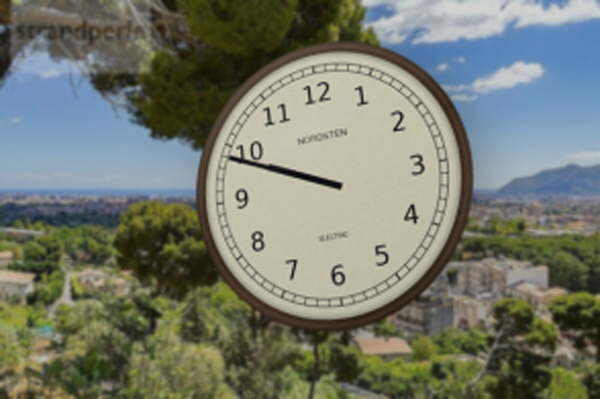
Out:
9 h 49 min
